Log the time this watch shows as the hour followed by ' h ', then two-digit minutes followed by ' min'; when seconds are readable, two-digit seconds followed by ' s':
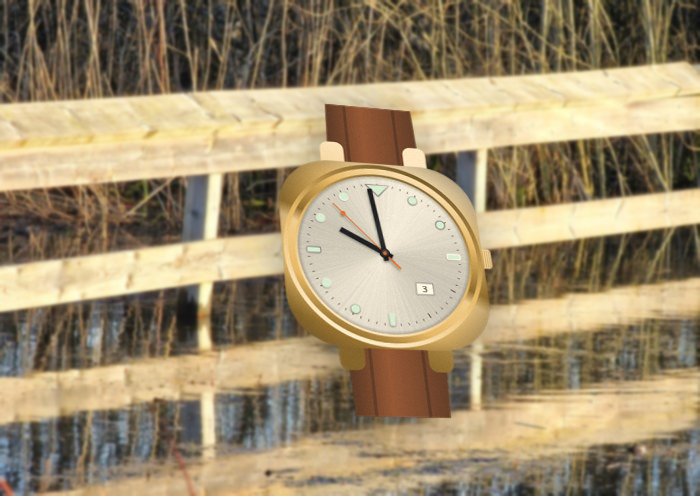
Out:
9 h 58 min 53 s
